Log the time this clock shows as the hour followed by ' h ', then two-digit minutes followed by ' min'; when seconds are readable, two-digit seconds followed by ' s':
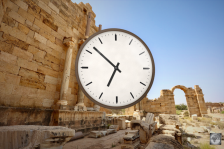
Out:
6 h 52 min
